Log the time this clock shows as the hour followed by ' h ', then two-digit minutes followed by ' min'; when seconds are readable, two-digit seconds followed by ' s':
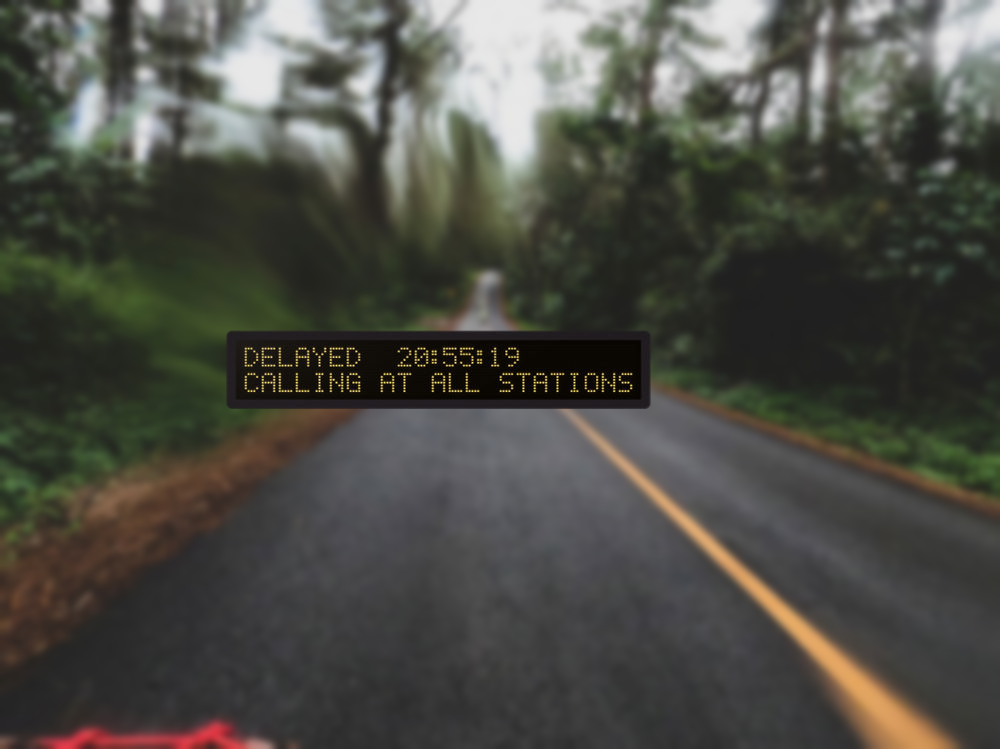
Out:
20 h 55 min 19 s
